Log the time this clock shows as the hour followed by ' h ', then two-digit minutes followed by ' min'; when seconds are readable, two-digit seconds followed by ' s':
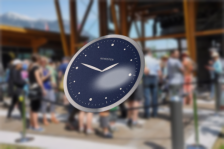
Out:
1 h 47 min
